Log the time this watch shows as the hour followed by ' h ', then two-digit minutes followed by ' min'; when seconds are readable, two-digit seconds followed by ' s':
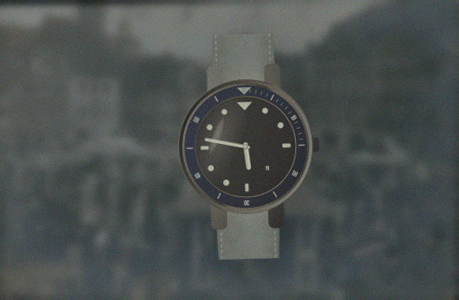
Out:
5 h 47 min
